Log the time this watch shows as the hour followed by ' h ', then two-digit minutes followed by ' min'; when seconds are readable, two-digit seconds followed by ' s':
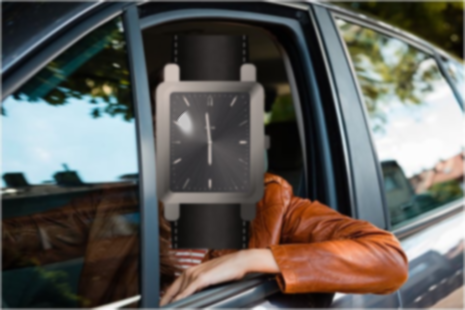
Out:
5 h 59 min
